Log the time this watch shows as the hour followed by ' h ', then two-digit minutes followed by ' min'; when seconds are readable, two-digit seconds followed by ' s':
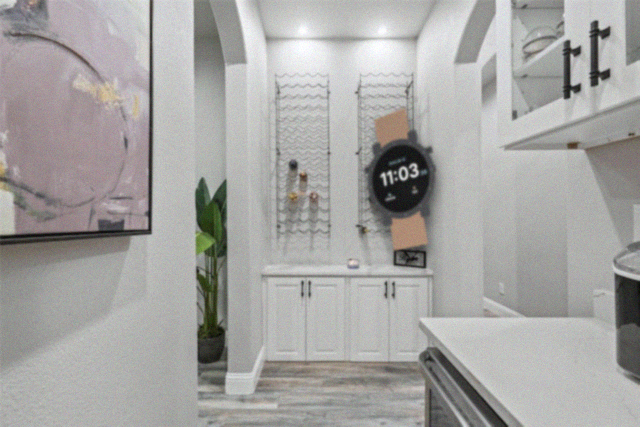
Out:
11 h 03 min
